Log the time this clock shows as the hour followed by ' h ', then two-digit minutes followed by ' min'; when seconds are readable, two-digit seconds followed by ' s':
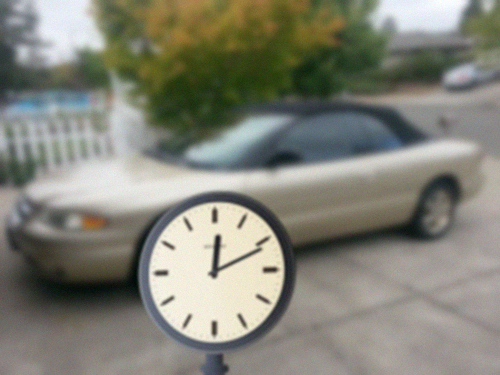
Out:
12 h 11 min
